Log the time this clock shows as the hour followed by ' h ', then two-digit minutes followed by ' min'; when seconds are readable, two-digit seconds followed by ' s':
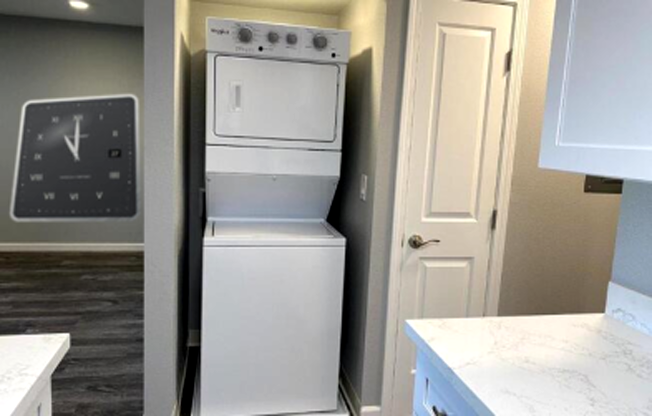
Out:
11 h 00 min
